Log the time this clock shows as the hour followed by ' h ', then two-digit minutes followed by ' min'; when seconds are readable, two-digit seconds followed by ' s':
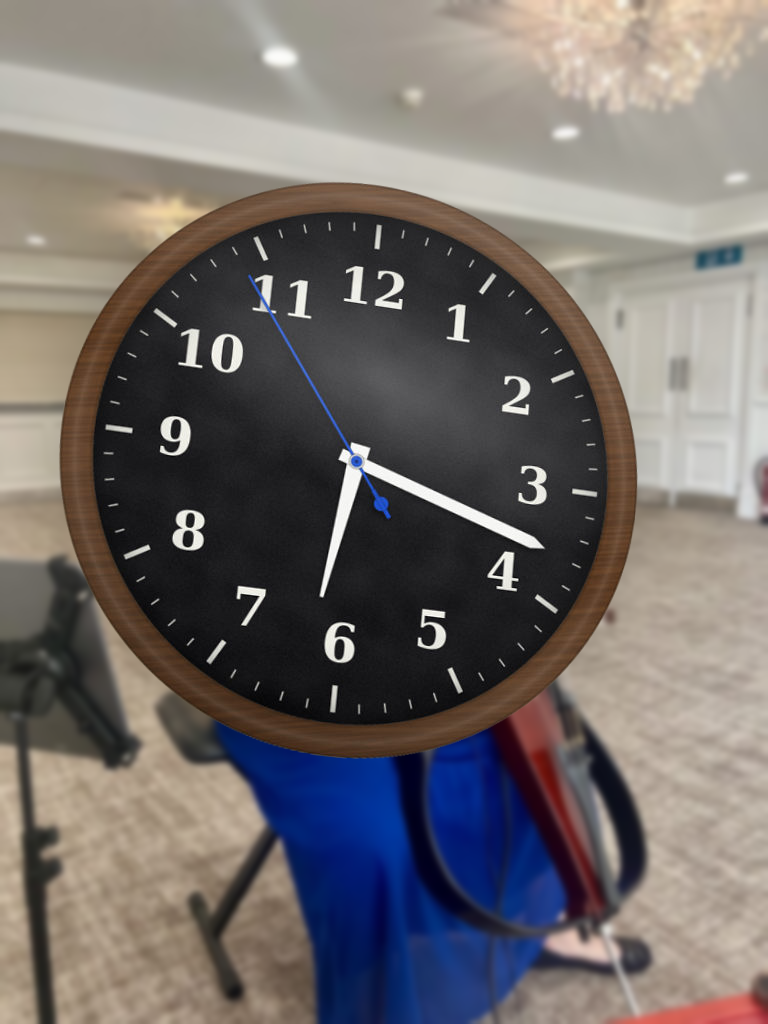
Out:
6 h 17 min 54 s
